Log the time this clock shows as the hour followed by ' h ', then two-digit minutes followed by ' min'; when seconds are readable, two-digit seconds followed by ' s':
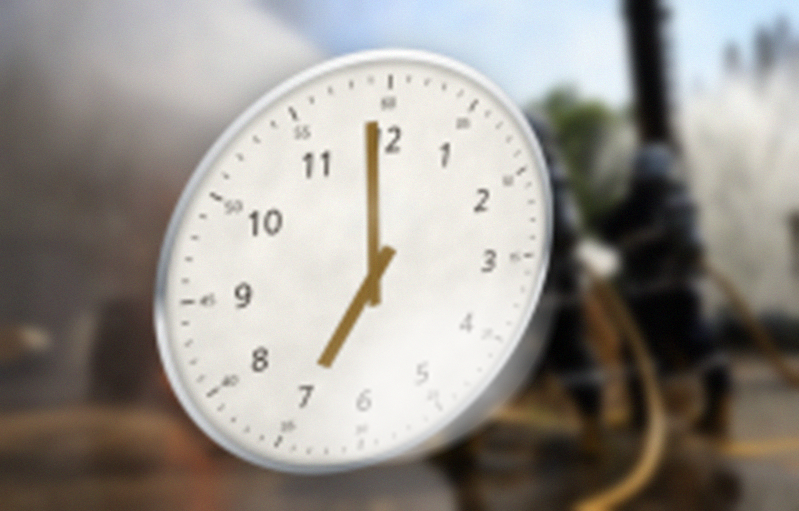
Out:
6 h 59 min
